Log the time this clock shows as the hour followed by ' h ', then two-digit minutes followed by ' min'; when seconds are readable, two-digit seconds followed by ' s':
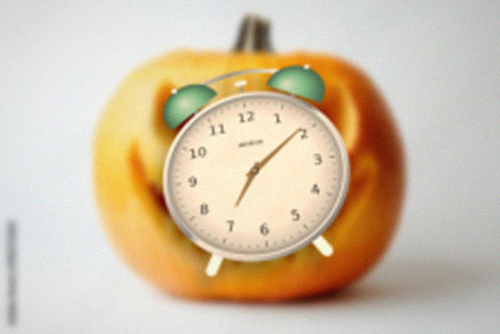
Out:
7 h 09 min
